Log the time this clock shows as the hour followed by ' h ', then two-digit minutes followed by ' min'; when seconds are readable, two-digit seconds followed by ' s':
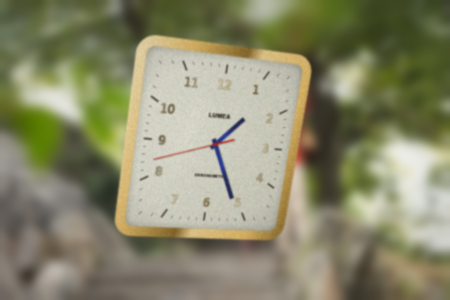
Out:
1 h 25 min 42 s
